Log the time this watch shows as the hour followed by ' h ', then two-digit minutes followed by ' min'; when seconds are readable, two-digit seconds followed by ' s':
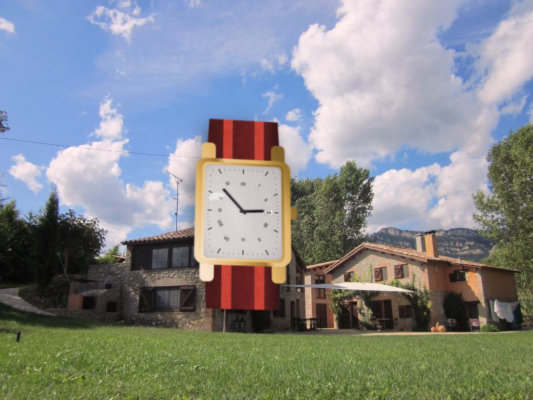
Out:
2 h 53 min
